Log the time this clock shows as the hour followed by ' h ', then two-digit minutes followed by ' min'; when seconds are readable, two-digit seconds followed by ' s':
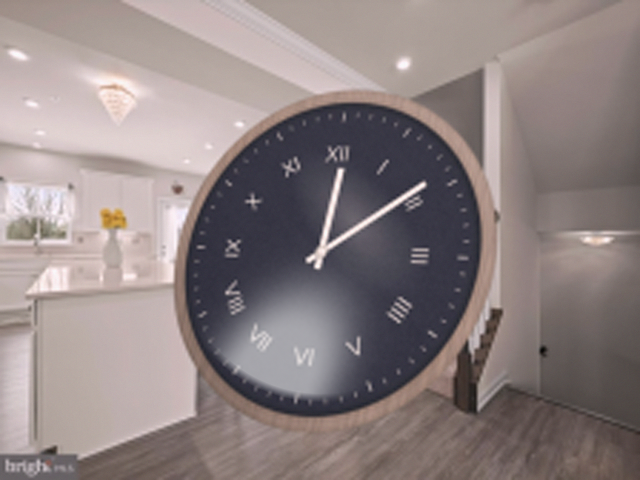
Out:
12 h 09 min
